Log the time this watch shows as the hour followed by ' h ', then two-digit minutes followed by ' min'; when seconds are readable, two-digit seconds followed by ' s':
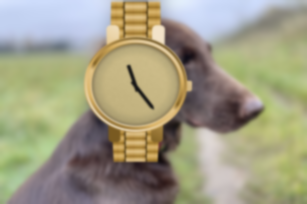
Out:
11 h 24 min
